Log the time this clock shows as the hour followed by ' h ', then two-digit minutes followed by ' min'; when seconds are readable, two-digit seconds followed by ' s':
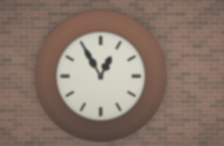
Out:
12 h 55 min
